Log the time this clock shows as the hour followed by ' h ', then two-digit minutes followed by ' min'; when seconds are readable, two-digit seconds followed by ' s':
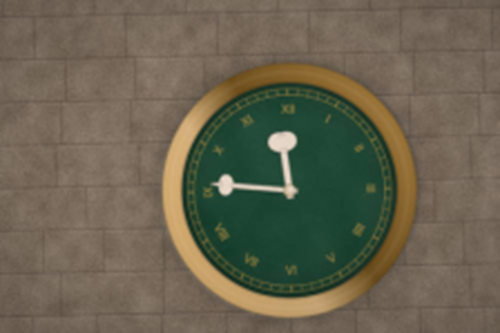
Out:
11 h 46 min
